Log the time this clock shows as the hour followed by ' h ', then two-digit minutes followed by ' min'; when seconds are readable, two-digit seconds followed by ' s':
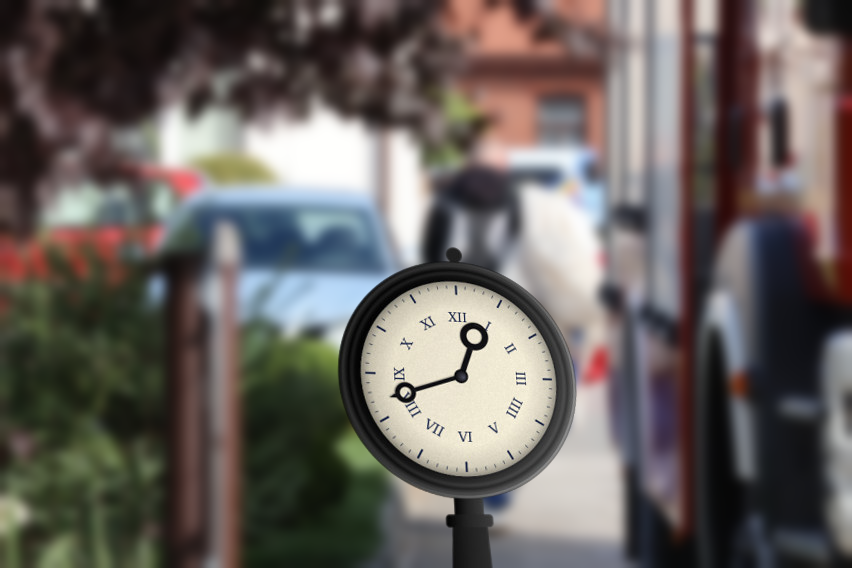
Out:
12 h 42 min
